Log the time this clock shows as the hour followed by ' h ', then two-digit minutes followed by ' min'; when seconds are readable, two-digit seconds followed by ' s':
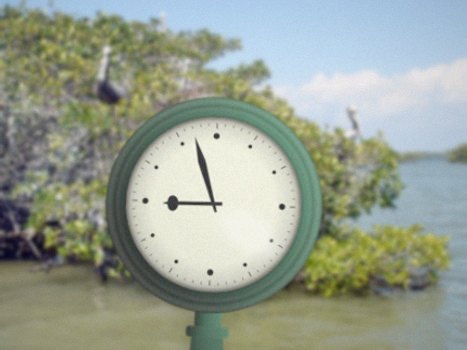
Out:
8 h 57 min
